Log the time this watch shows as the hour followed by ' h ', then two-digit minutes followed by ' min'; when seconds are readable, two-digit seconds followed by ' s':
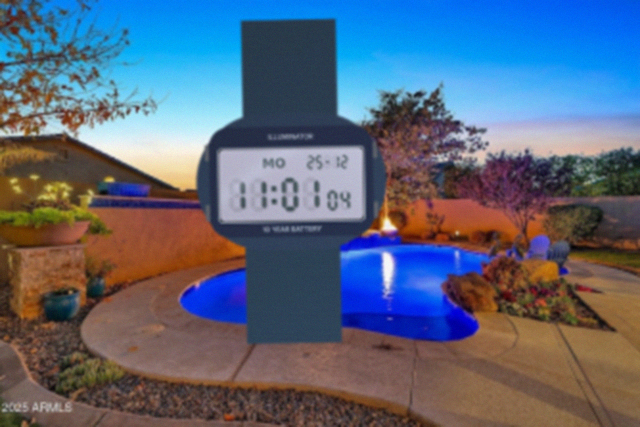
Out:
11 h 01 min 04 s
